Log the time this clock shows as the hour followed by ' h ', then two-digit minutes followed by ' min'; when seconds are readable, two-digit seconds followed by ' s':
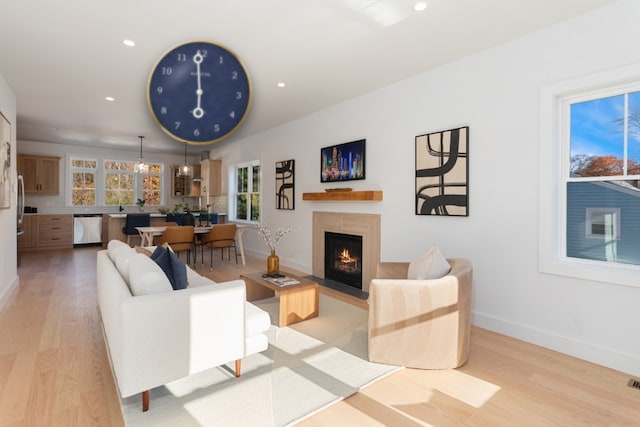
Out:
5 h 59 min
